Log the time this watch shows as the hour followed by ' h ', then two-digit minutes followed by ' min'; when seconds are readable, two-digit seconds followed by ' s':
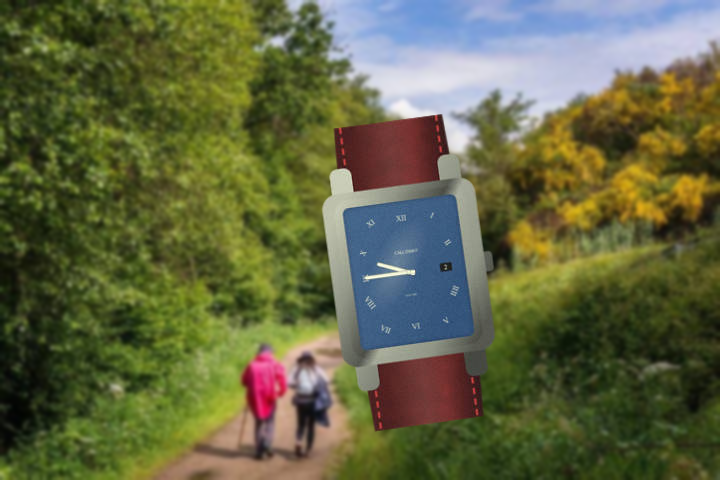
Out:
9 h 45 min
